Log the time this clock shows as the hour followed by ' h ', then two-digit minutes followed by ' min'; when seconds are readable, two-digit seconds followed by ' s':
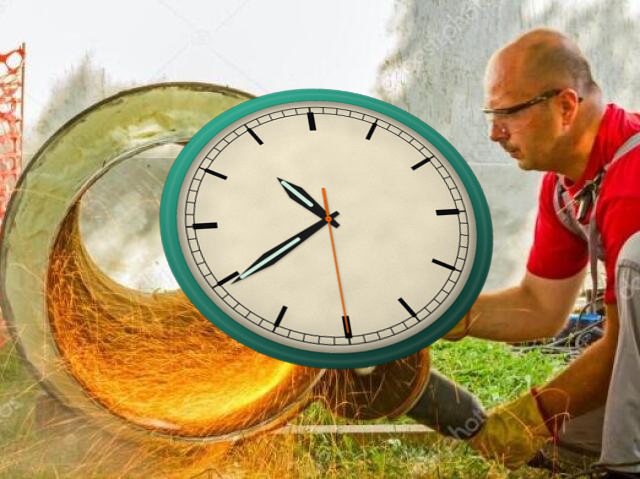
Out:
10 h 39 min 30 s
